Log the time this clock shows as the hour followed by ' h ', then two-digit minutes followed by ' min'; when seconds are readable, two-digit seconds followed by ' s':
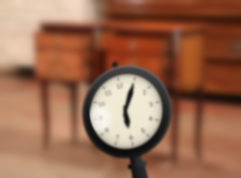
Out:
6 h 05 min
